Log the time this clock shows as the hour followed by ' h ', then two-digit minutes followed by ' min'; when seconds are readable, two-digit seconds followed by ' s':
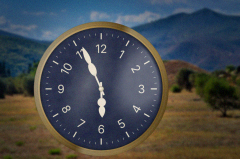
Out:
5 h 56 min
